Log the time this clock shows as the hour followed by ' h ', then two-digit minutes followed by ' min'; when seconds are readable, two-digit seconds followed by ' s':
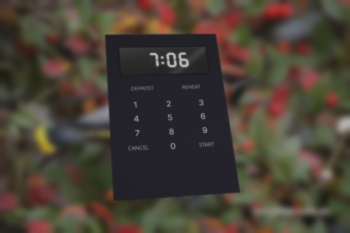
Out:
7 h 06 min
